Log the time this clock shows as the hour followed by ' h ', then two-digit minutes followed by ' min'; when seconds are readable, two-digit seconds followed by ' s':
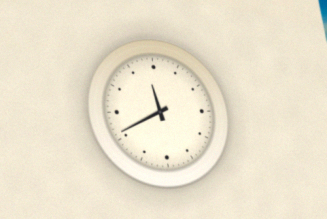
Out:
11 h 41 min
